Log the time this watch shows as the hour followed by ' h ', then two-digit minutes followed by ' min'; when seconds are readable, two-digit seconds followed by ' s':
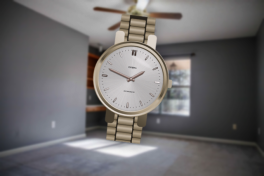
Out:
1 h 48 min
